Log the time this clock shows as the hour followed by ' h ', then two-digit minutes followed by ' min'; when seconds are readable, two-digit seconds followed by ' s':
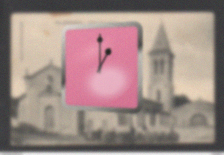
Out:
1 h 00 min
